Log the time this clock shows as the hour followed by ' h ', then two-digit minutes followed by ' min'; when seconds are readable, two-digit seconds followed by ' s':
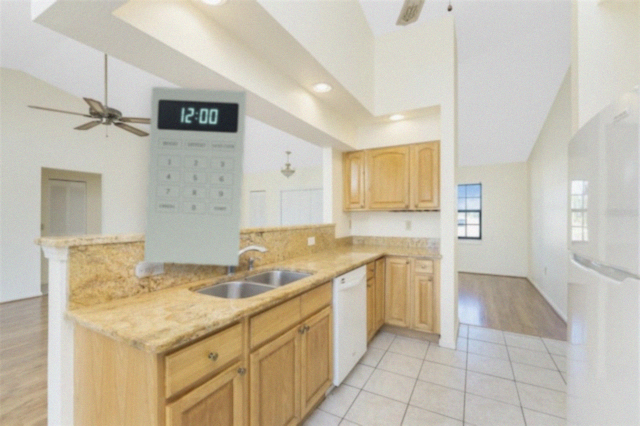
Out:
12 h 00 min
